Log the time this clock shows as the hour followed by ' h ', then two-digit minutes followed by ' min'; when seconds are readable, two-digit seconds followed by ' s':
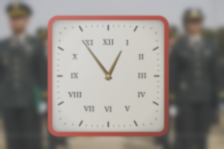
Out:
12 h 54 min
